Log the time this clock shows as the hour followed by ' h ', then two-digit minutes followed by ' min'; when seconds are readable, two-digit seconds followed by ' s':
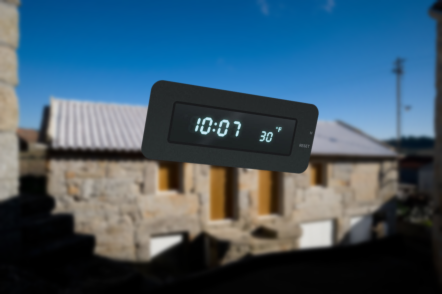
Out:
10 h 07 min
